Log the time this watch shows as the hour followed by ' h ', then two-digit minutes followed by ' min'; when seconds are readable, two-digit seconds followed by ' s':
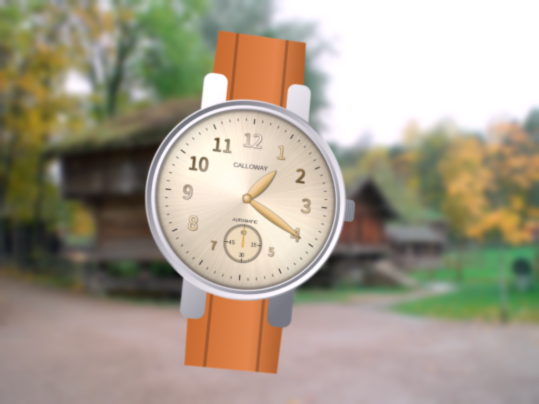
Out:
1 h 20 min
